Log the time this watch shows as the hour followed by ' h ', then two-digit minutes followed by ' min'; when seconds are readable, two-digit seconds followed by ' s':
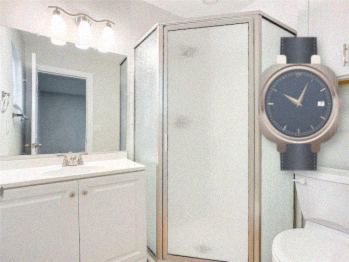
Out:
10 h 04 min
